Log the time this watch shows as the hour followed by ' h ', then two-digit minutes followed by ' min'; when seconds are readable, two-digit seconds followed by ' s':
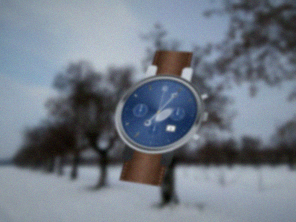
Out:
7 h 05 min
